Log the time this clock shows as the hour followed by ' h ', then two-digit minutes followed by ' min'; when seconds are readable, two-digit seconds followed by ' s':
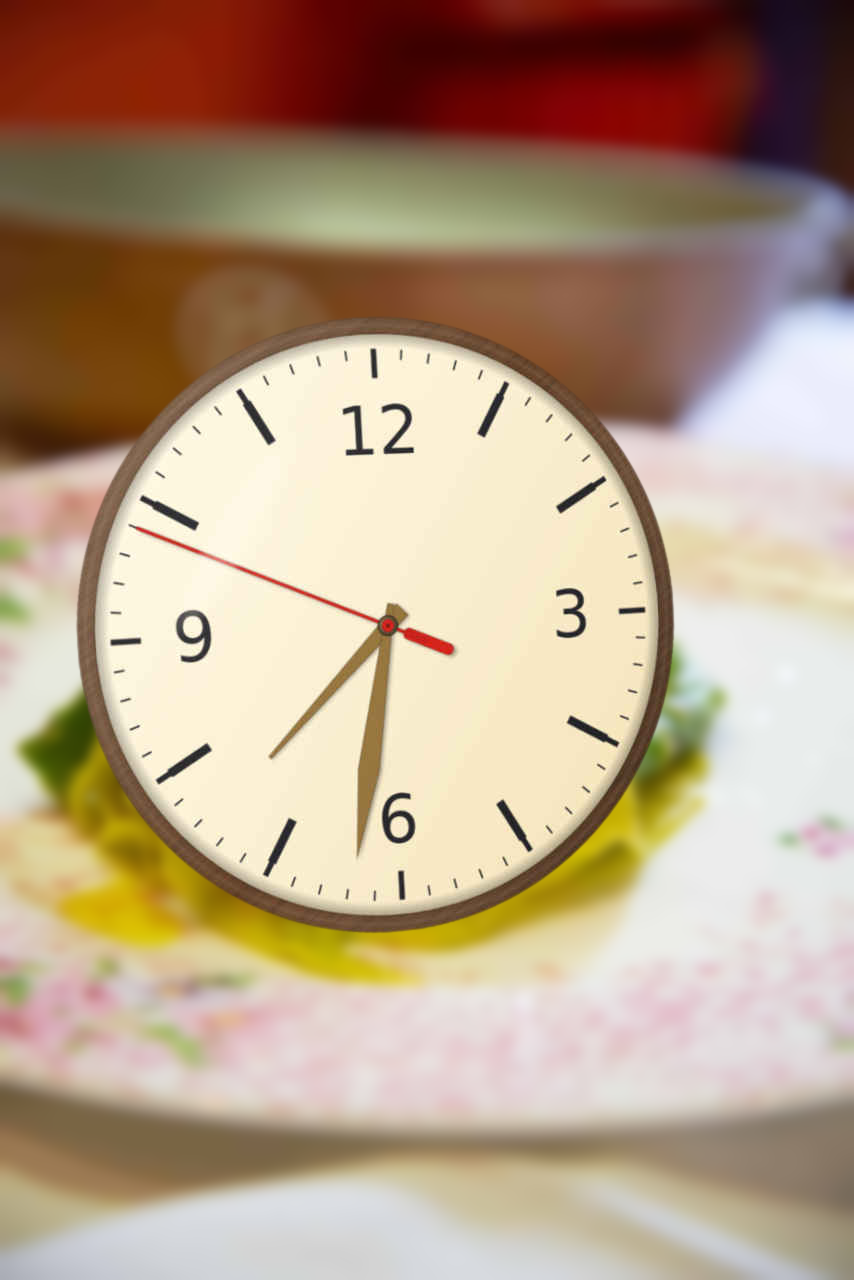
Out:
7 h 31 min 49 s
